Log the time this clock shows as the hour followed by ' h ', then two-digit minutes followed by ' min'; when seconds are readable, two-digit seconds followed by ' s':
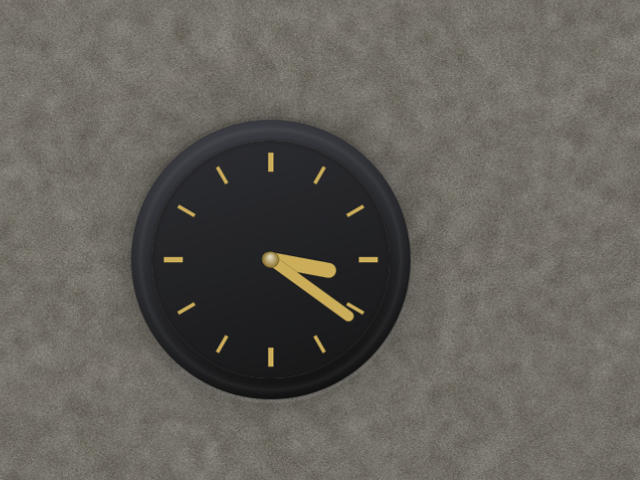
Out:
3 h 21 min
